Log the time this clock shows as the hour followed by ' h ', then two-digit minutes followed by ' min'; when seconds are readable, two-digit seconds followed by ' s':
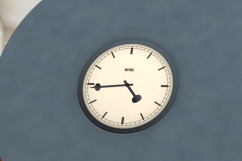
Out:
4 h 44 min
